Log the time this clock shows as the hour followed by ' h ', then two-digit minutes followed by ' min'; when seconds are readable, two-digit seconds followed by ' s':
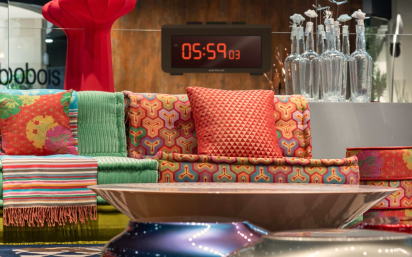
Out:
5 h 59 min 03 s
